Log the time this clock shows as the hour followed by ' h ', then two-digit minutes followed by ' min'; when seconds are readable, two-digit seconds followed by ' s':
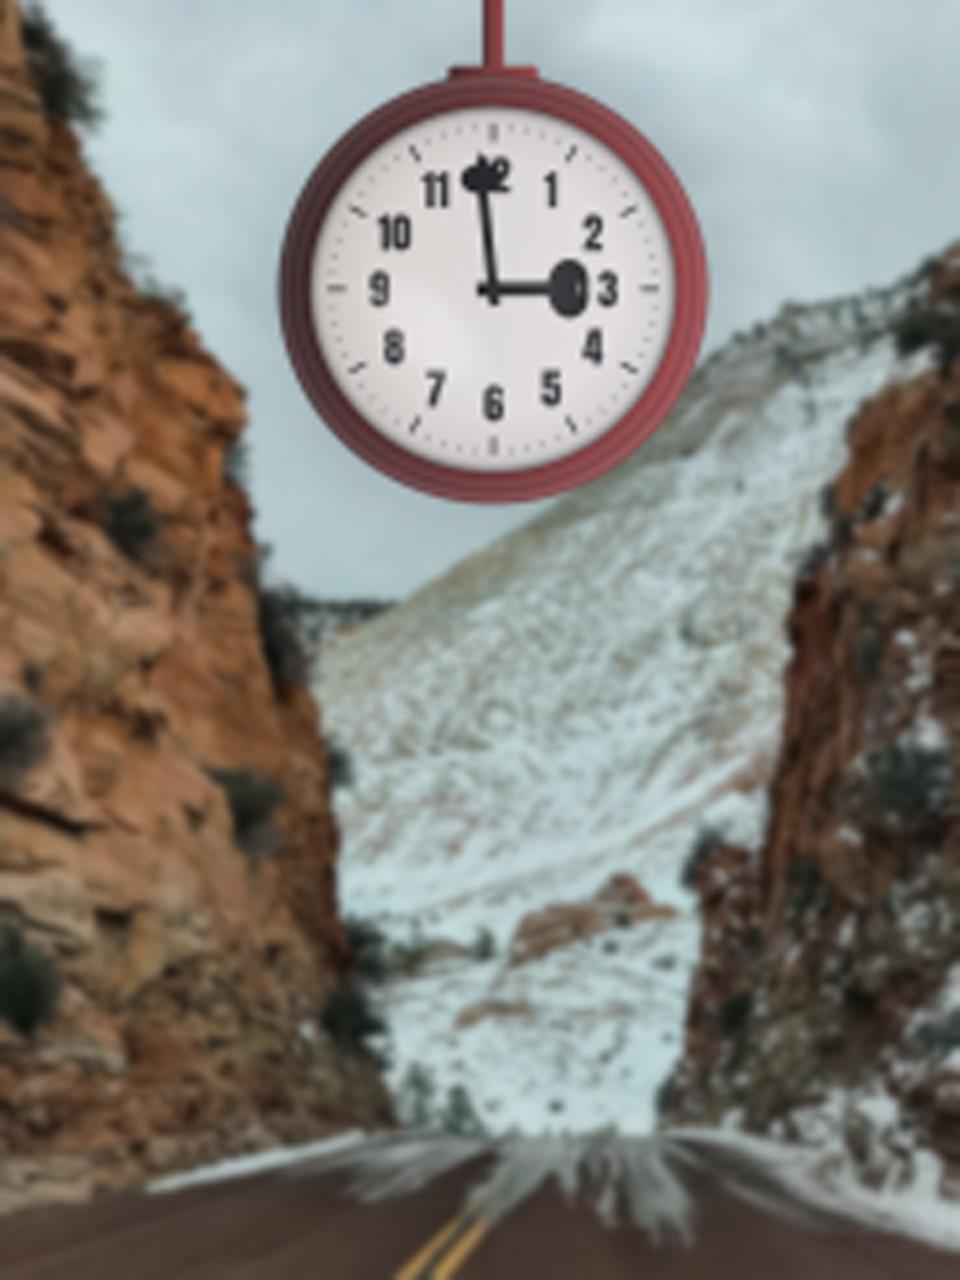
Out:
2 h 59 min
